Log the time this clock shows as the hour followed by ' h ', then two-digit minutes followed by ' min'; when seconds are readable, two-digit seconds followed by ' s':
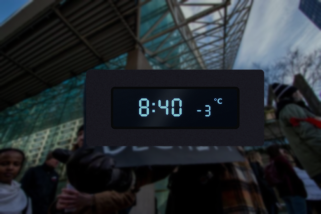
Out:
8 h 40 min
